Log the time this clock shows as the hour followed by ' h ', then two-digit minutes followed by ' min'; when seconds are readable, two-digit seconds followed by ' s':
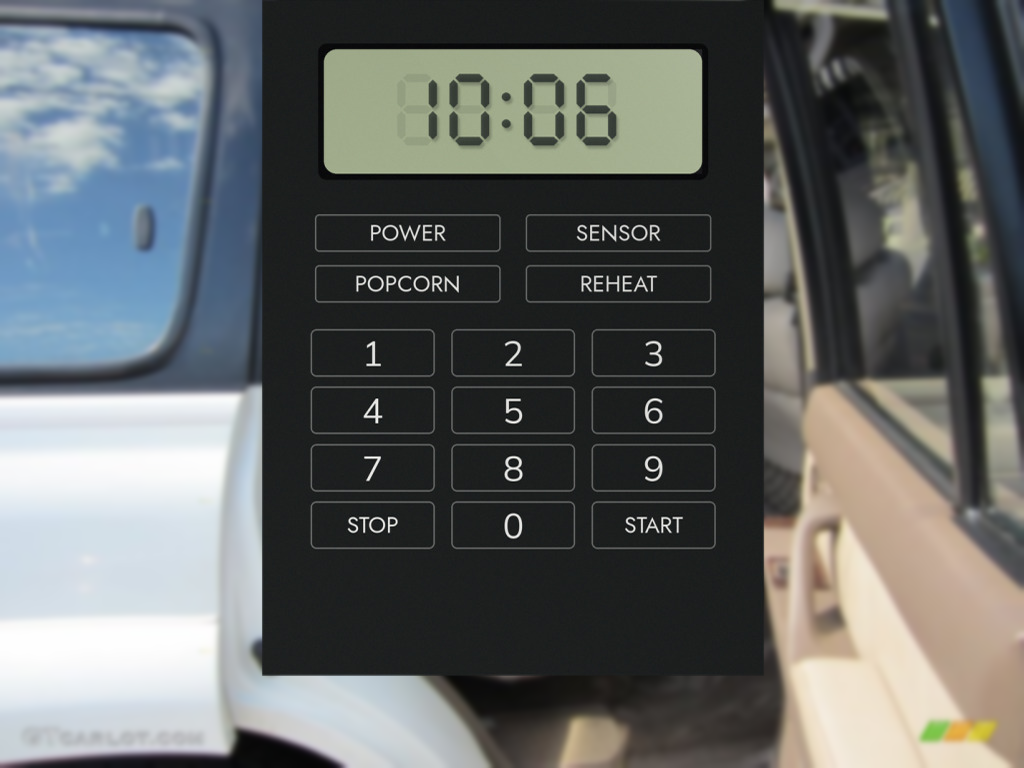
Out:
10 h 06 min
